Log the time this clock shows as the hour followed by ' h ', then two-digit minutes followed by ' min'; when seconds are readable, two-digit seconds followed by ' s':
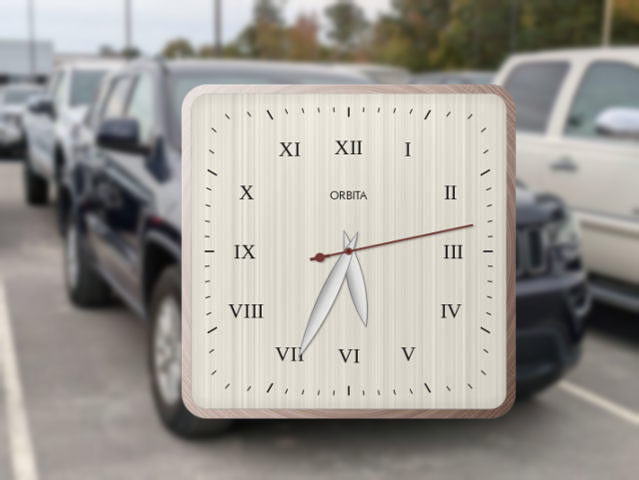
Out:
5 h 34 min 13 s
